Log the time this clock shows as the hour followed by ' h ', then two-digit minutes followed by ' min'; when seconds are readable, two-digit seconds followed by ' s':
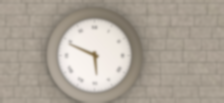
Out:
5 h 49 min
